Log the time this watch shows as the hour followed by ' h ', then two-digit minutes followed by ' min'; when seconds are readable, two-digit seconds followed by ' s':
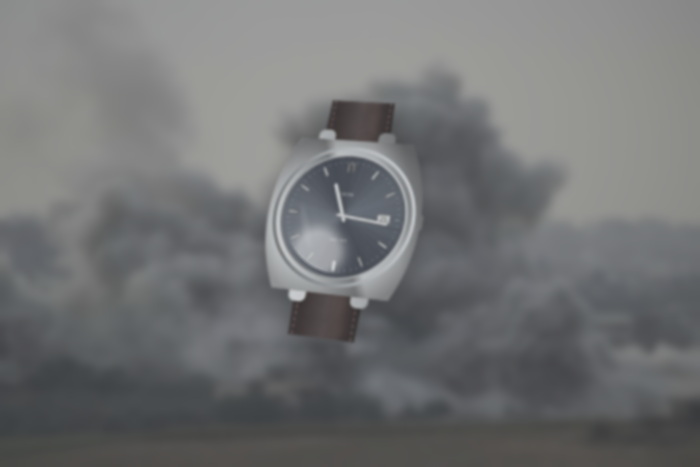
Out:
11 h 16 min
